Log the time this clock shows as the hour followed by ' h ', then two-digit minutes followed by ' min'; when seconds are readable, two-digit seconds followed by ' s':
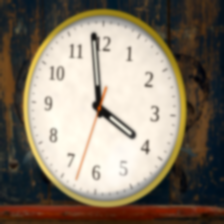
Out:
3 h 58 min 33 s
